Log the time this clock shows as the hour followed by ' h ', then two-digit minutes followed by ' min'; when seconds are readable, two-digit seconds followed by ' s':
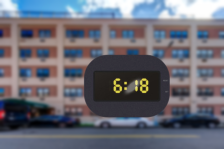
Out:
6 h 18 min
